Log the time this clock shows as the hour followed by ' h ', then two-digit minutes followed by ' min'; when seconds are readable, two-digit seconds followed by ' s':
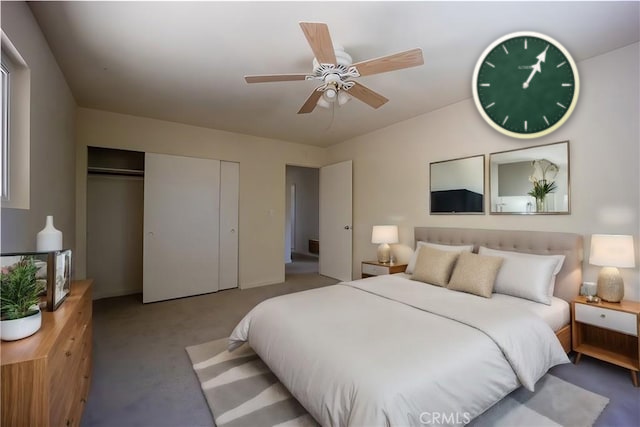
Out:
1 h 05 min
